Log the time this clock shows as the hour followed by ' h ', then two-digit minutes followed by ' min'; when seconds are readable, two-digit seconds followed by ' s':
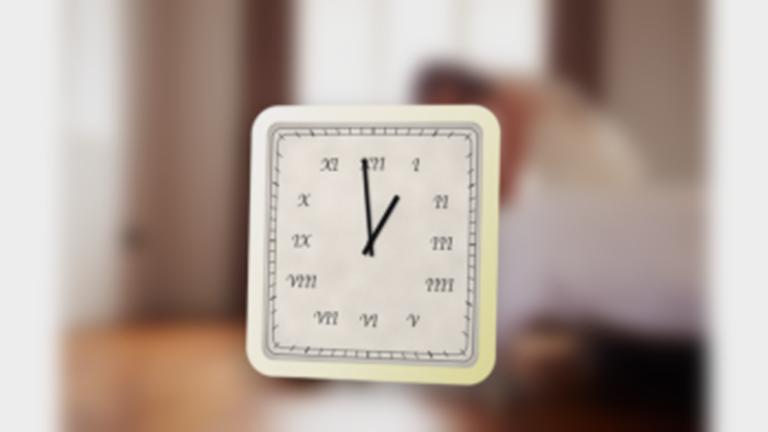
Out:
12 h 59 min
